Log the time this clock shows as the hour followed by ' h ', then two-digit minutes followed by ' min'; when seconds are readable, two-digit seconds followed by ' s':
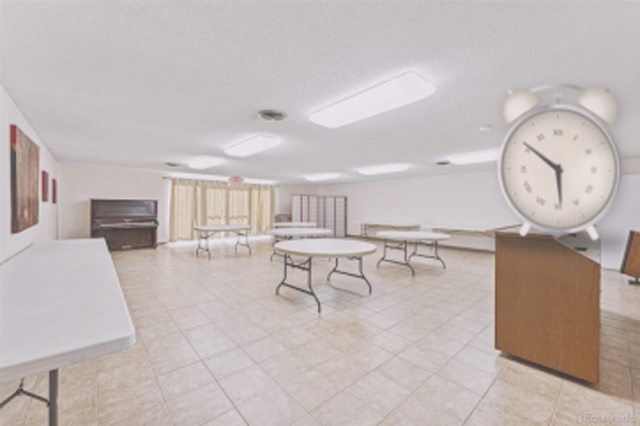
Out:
5 h 51 min
